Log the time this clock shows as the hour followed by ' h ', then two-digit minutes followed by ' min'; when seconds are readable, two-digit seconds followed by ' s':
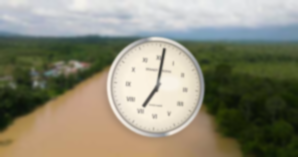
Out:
7 h 01 min
